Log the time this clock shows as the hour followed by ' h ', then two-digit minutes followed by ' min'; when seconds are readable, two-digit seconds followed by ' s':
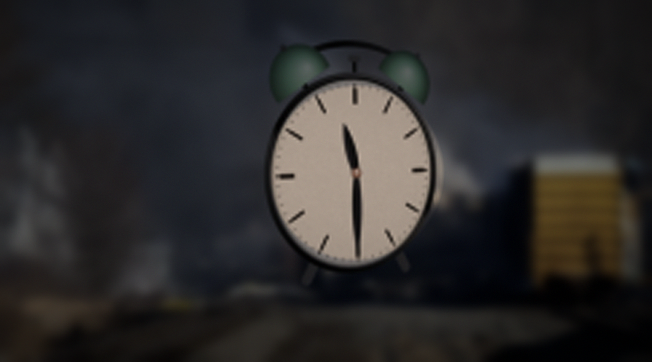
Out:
11 h 30 min
